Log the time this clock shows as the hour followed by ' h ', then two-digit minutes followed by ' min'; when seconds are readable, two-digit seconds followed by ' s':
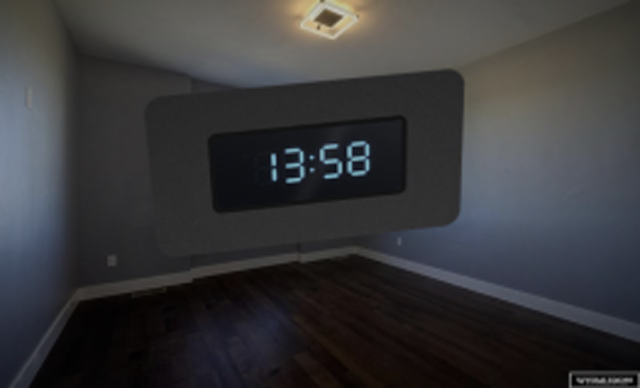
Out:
13 h 58 min
